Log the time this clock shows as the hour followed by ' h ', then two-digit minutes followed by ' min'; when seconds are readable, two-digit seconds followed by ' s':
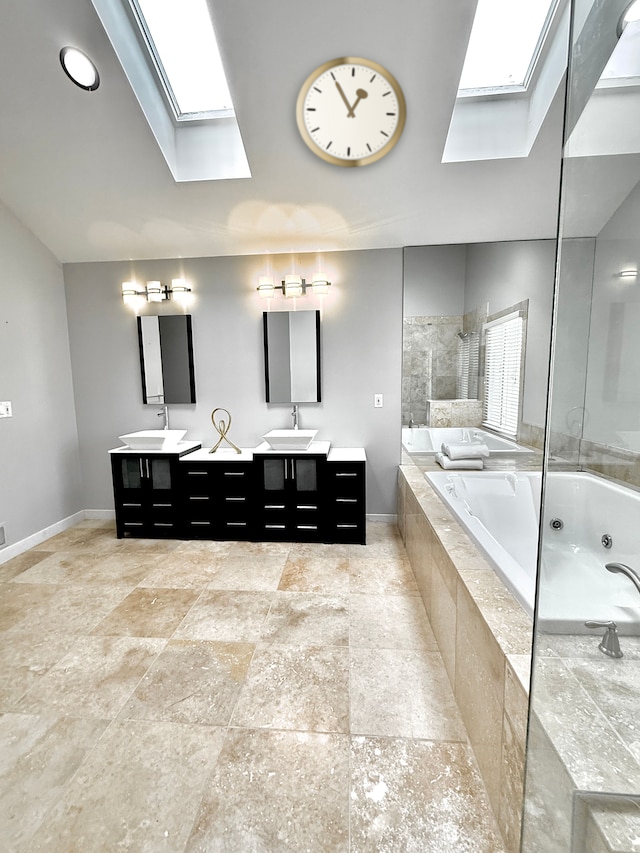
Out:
12 h 55 min
